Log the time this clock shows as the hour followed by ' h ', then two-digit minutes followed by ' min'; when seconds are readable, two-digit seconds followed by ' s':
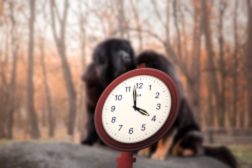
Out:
3 h 58 min
